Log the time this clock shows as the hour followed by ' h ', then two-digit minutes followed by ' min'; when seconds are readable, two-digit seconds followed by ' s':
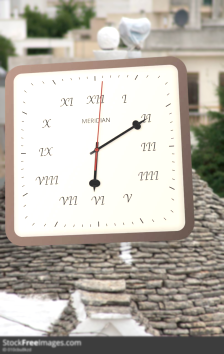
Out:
6 h 10 min 01 s
